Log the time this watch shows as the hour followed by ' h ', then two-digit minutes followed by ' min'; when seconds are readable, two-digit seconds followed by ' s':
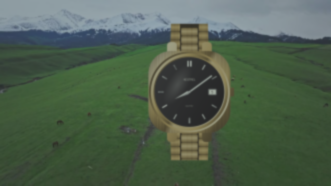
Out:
8 h 09 min
